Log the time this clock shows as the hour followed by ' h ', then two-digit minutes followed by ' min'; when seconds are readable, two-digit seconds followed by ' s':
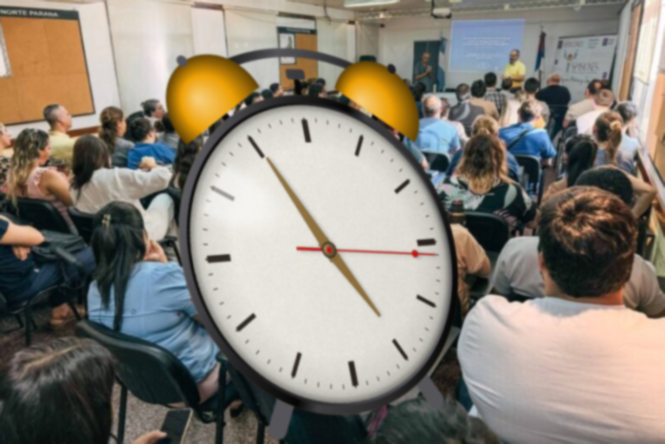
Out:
4 h 55 min 16 s
